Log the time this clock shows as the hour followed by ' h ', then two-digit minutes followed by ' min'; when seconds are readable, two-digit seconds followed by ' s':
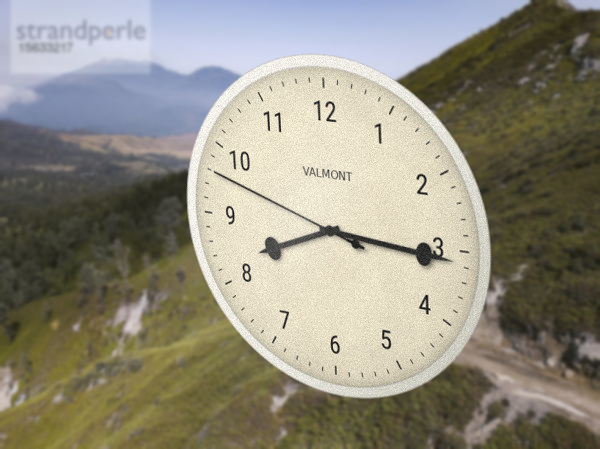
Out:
8 h 15 min 48 s
